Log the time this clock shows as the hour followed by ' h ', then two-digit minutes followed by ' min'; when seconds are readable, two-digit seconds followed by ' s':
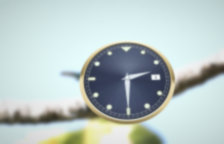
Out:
2 h 30 min
